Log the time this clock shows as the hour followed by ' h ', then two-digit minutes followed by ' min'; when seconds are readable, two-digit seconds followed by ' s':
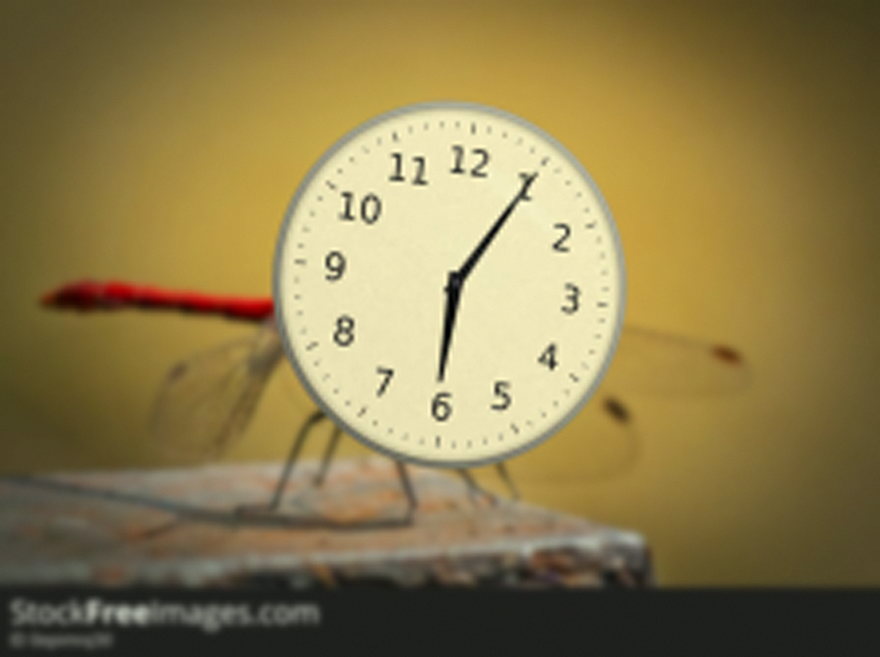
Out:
6 h 05 min
